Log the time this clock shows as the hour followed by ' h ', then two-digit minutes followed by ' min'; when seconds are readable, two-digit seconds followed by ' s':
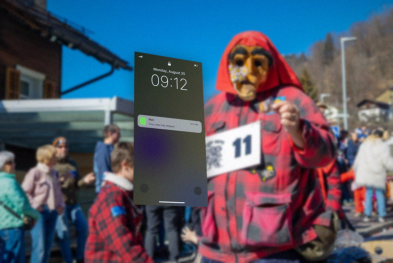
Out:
9 h 12 min
